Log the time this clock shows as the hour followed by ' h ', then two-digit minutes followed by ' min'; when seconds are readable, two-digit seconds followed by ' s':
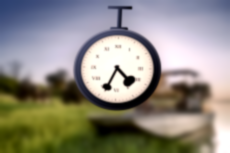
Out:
4 h 34 min
